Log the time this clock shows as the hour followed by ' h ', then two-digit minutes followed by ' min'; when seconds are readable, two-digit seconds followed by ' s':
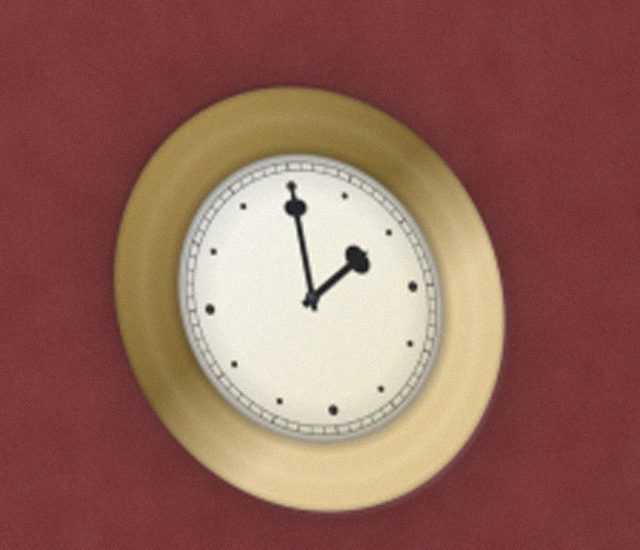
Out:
2 h 00 min
